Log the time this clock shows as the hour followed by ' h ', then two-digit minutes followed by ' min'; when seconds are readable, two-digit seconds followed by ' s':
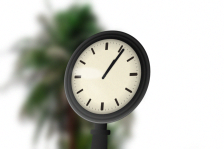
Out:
1 h 06 min
